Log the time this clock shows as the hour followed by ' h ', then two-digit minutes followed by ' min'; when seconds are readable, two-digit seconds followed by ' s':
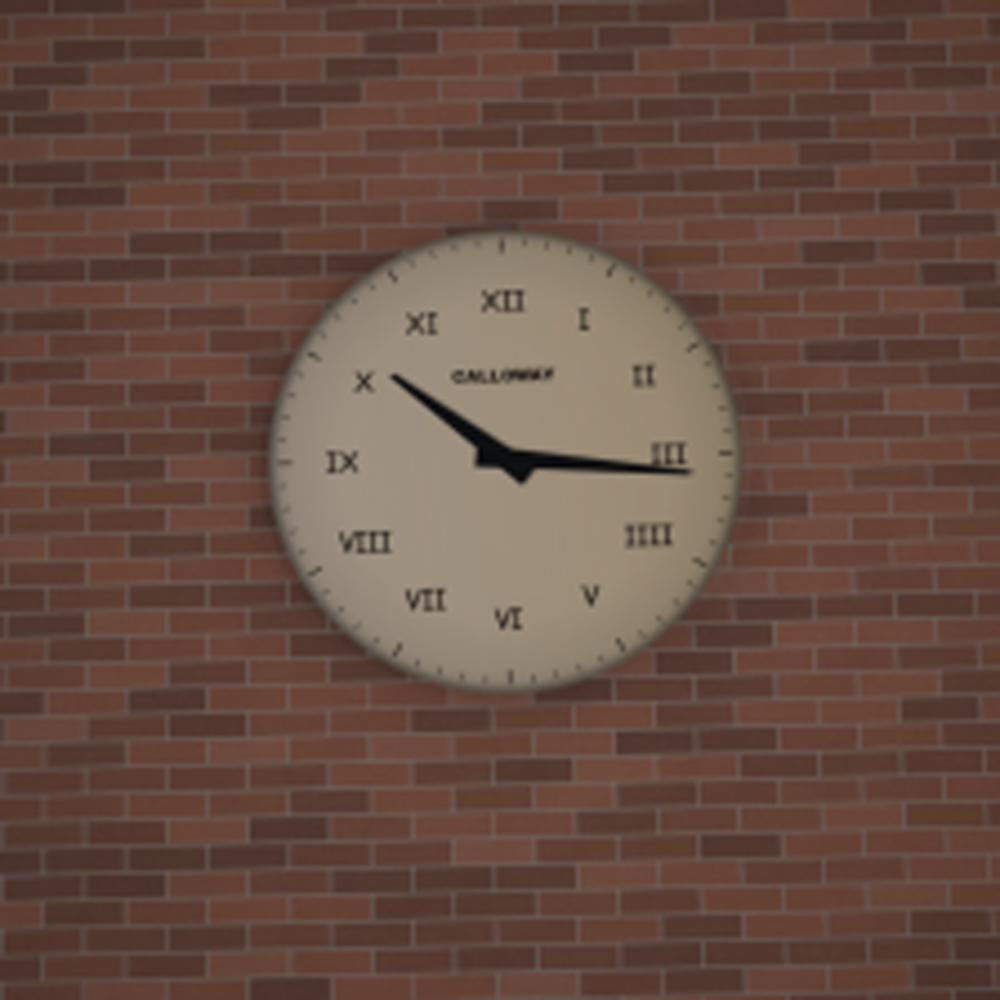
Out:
10 h 16 min
